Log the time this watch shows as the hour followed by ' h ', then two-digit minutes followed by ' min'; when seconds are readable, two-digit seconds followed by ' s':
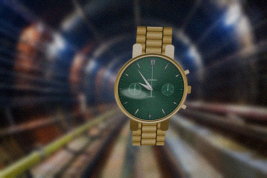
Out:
9 h 54 min
